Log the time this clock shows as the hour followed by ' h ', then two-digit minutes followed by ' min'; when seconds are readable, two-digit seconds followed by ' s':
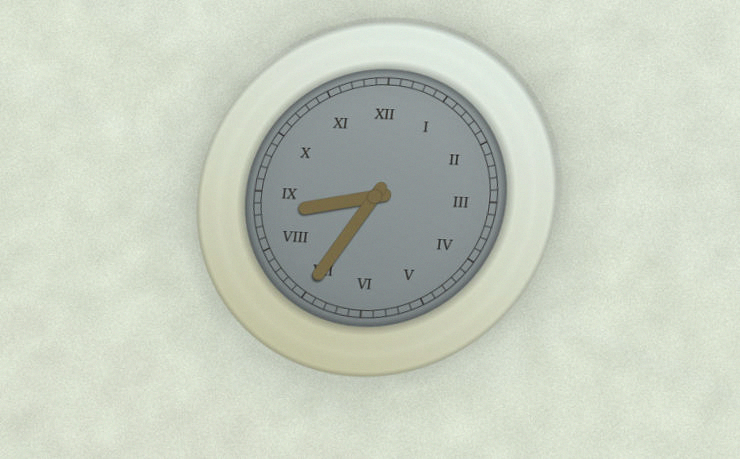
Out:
8 h 35 min
